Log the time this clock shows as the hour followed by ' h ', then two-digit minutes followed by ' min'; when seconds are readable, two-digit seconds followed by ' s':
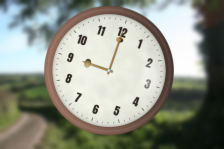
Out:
9 h 00 min
